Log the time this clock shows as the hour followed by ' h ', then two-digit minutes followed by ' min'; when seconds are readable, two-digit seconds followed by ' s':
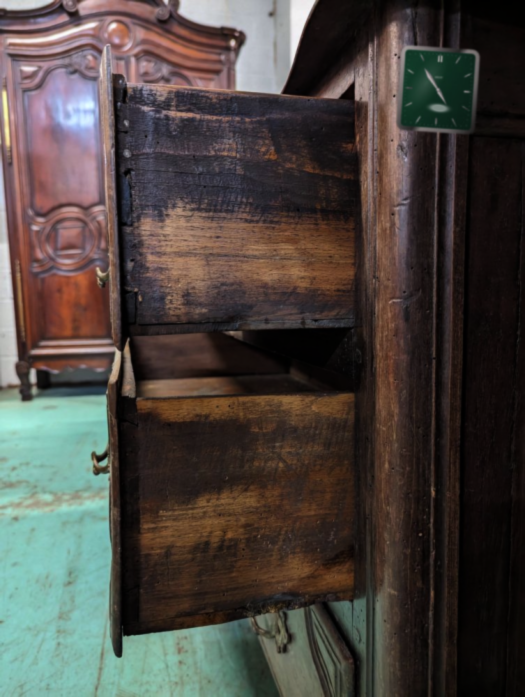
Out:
4 h 54 min
